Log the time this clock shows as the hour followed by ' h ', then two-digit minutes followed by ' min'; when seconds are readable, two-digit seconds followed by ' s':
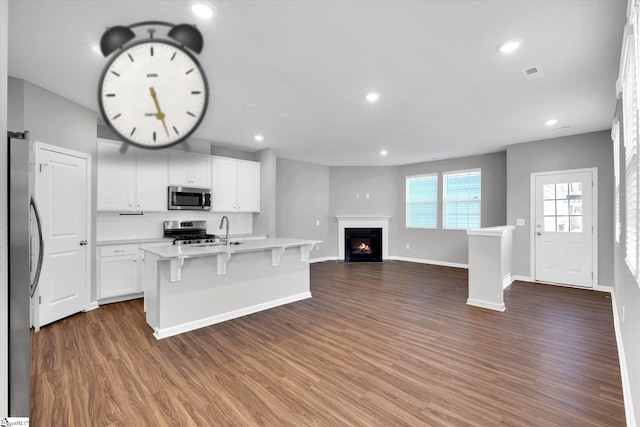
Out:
5 h 27 min
